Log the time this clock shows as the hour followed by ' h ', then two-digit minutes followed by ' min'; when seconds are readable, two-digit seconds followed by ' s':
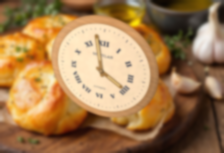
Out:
3 h 58 min
